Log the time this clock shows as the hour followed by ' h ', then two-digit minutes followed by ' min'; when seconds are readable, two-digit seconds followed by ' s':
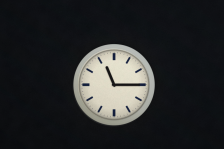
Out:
11 h 15 min
